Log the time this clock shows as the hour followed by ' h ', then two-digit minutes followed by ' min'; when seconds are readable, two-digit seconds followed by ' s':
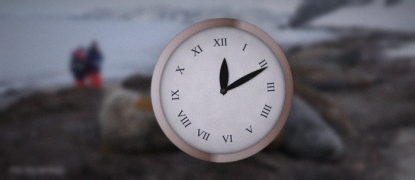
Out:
12 h 11 min
